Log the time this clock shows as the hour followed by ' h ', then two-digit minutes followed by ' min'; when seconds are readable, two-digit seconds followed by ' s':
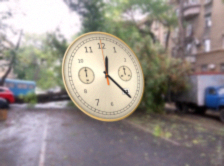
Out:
12 h 23 min
